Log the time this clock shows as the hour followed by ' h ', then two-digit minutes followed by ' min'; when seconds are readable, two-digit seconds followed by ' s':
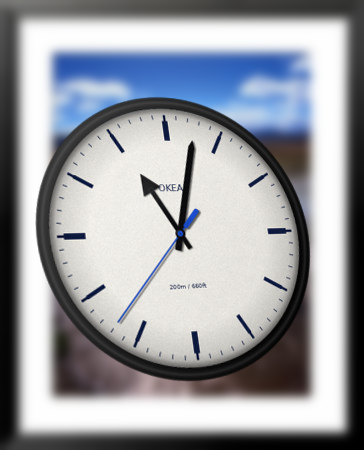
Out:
11 h 02 min 37 s
